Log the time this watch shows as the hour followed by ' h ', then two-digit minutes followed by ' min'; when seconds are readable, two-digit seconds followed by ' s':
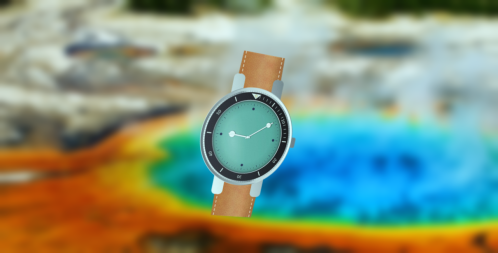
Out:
9 h 09 min
